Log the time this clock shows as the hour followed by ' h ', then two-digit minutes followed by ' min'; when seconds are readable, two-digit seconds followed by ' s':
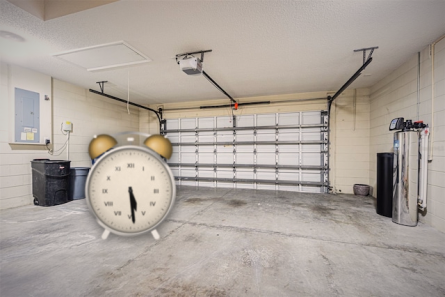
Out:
5 h 29 min
